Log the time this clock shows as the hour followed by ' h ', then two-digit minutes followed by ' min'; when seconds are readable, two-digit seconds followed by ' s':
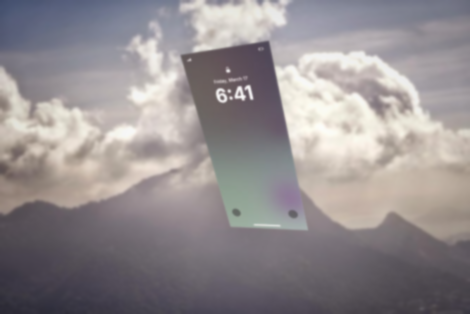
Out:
6 h 41 min
